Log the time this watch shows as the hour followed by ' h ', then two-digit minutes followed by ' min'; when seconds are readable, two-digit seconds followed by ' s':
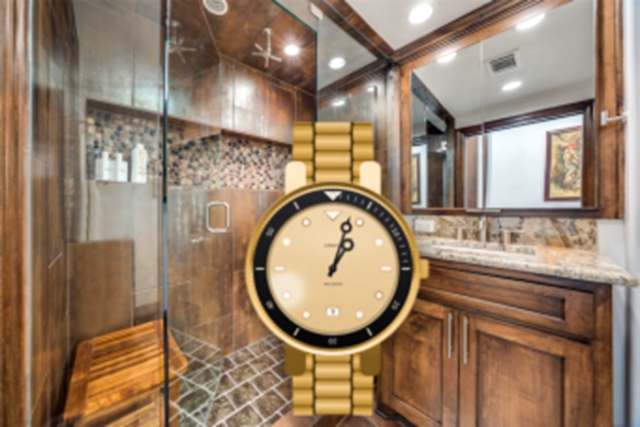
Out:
1 h 03 min
